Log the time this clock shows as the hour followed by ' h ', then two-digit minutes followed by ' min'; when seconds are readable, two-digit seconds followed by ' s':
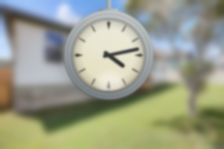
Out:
4 h 13 min
